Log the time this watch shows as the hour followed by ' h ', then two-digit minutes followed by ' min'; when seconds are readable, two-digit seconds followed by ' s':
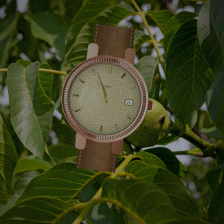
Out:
10 h 56 min
